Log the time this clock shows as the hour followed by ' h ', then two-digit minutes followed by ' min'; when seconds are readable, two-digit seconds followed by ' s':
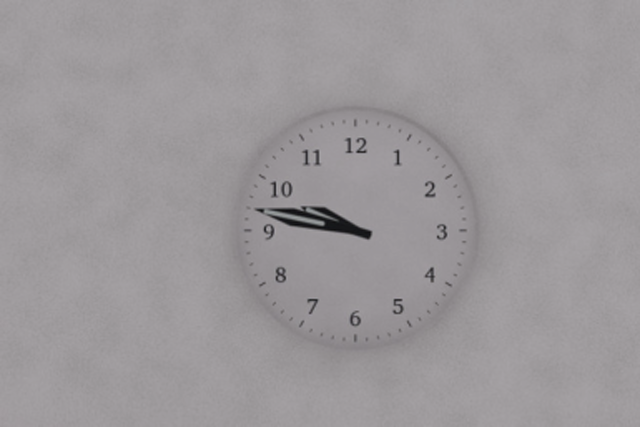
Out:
9 h 47 min
